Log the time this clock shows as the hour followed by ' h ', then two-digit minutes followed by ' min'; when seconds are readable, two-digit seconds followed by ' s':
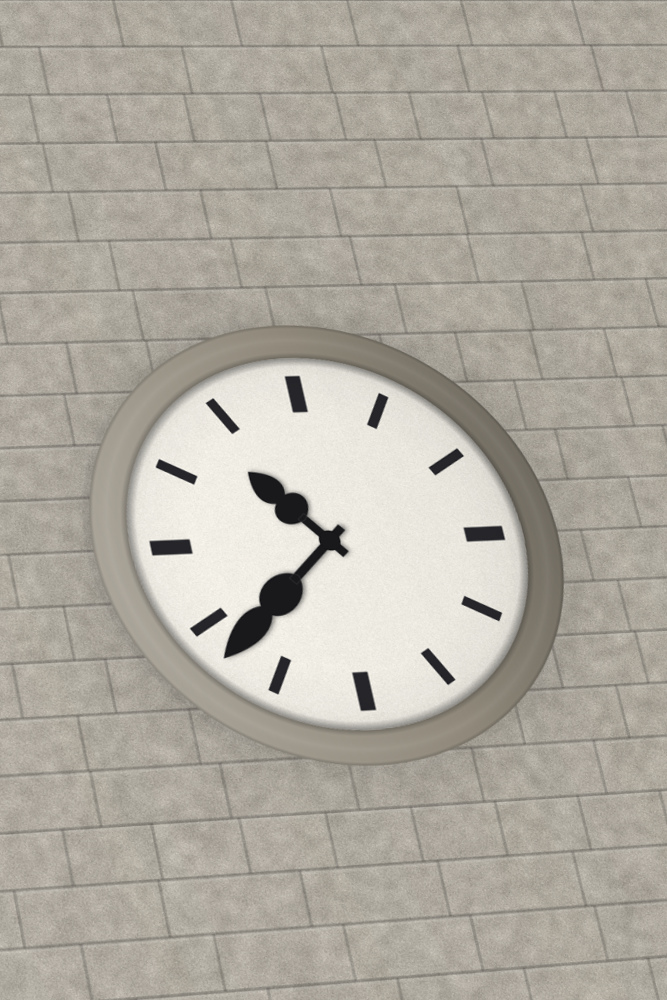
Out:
10 h 38 min
